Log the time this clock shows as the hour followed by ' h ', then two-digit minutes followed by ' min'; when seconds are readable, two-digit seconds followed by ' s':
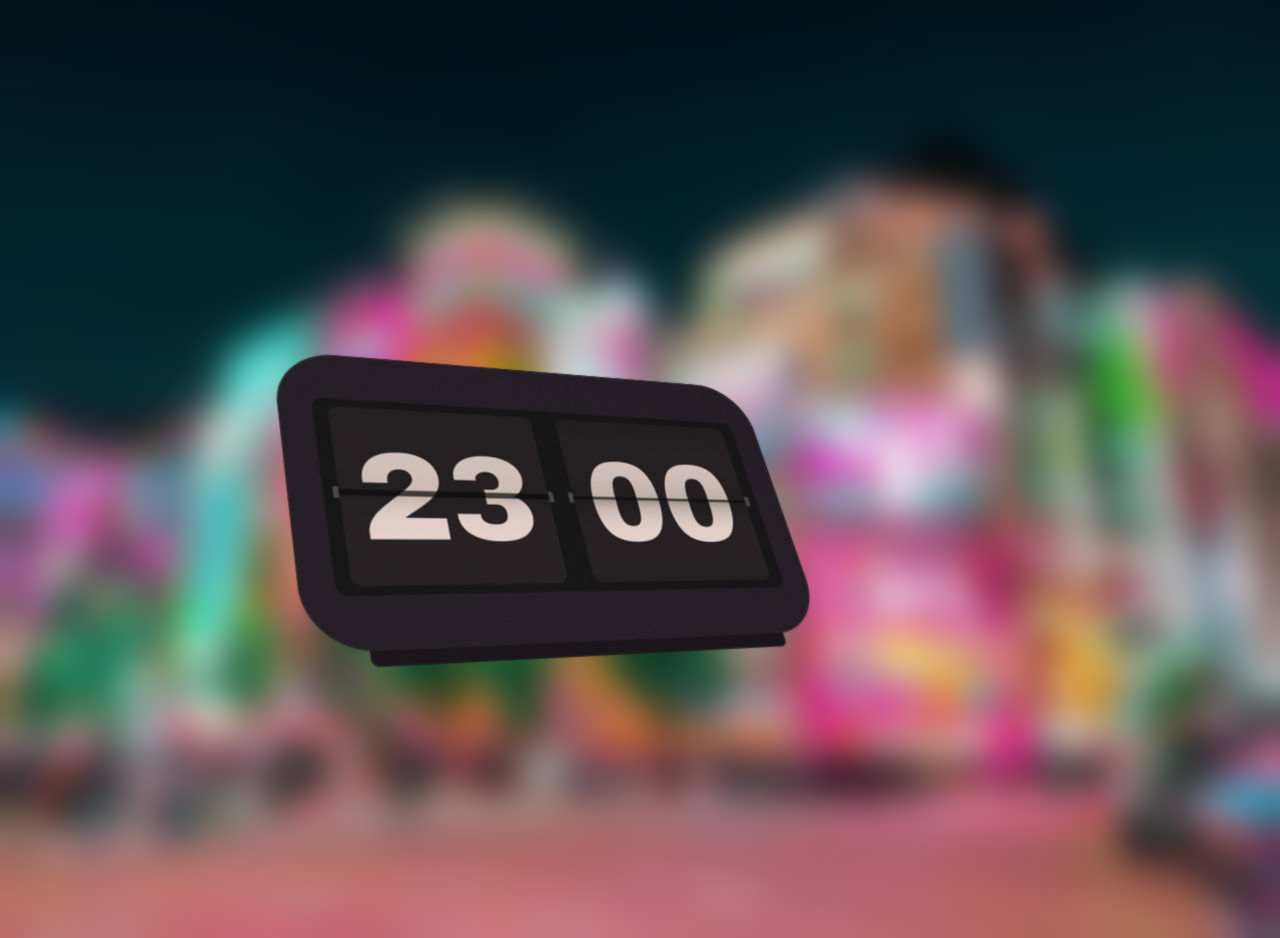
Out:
23 h 00 min
